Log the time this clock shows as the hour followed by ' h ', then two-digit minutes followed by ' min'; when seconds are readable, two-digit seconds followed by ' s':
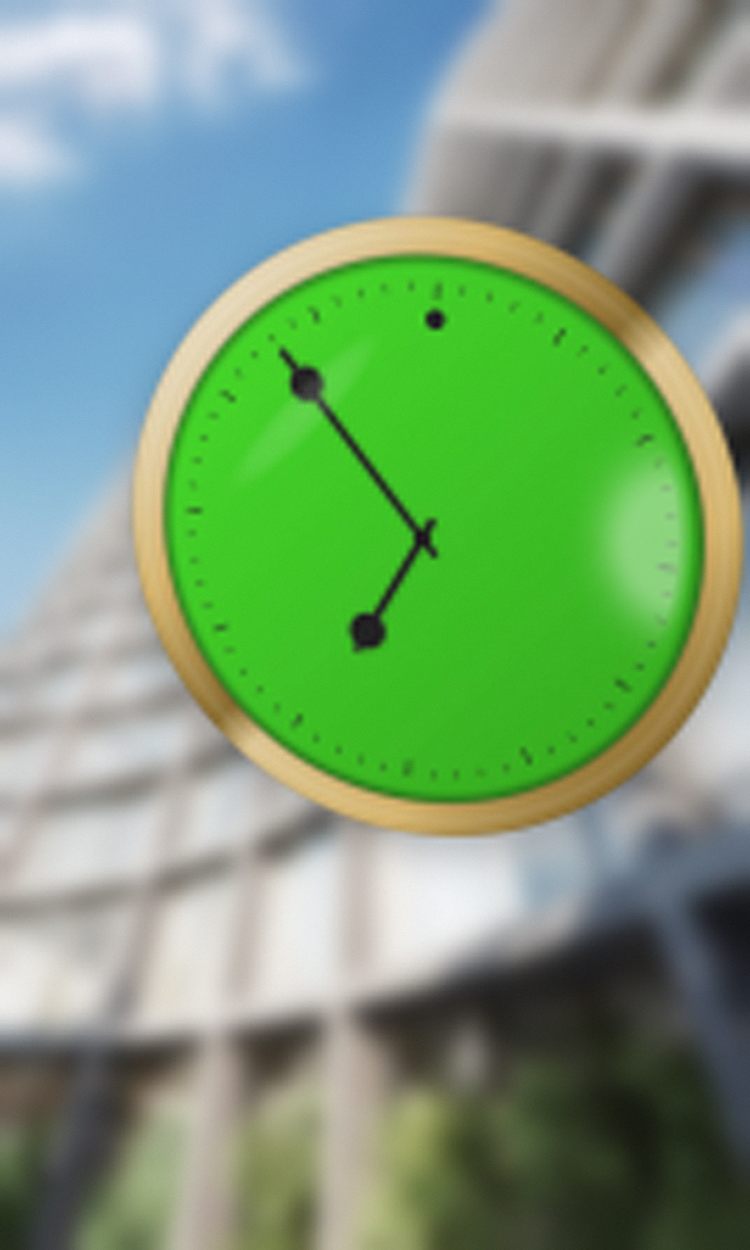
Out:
6 h 53 min
